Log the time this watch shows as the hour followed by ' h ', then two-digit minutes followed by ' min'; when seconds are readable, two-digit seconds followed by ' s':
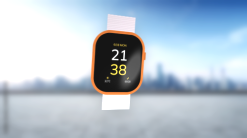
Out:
21 h 38 min
